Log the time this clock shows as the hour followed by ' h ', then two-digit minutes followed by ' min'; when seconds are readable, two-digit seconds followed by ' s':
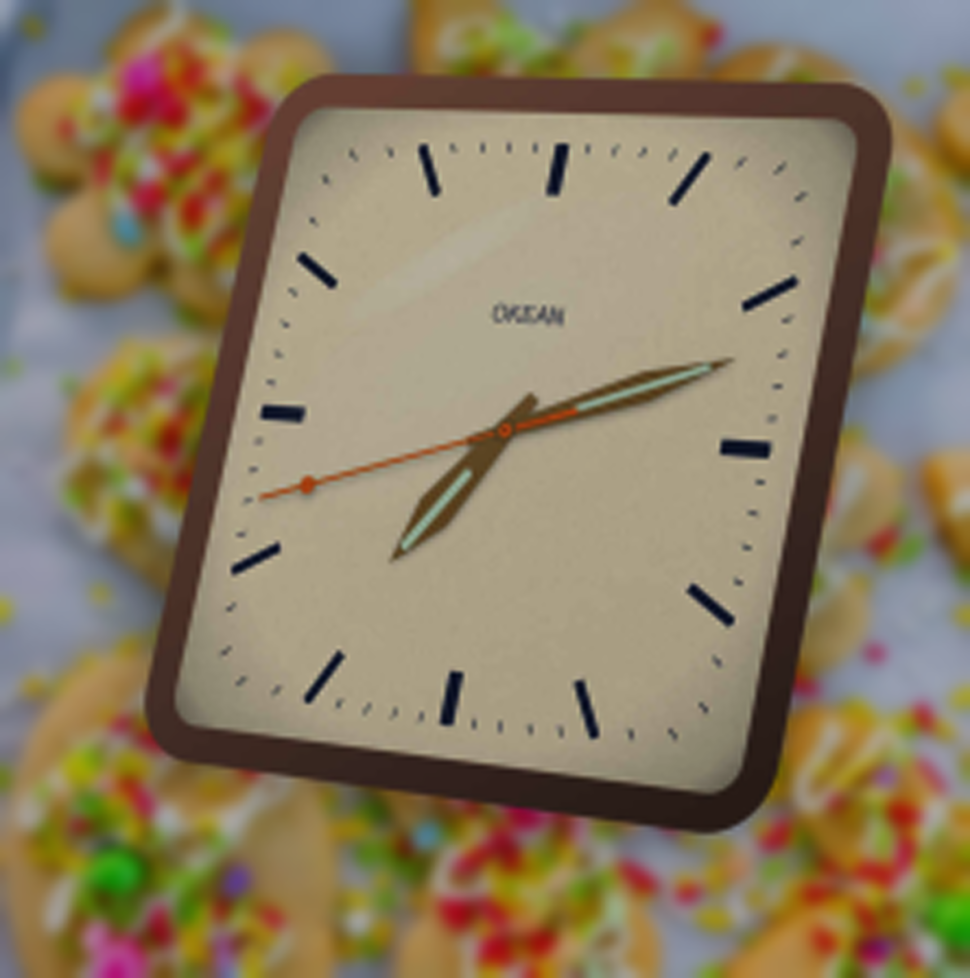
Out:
7 h 11 min 42 s
